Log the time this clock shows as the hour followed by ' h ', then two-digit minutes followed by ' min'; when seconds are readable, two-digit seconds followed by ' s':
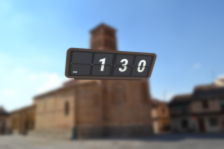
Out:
1 h 30 min
